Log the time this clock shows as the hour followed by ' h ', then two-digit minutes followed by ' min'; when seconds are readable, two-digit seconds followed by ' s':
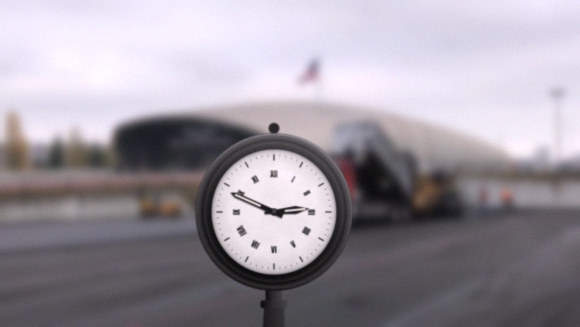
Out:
2 h 49 min
